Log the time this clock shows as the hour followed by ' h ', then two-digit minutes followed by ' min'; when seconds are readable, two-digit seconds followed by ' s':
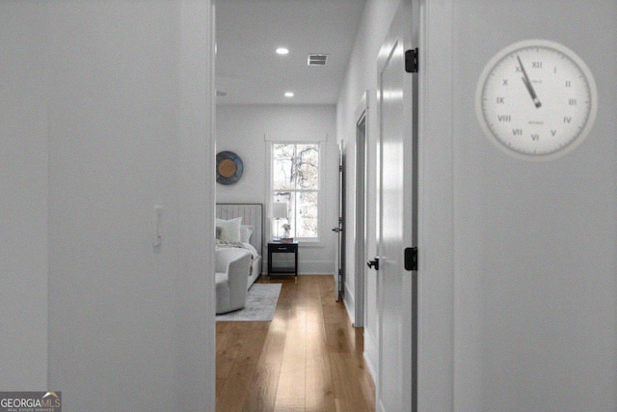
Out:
10 h 56 min
